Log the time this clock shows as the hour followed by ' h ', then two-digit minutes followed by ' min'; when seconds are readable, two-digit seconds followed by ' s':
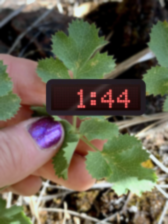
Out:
1 h 44 min
